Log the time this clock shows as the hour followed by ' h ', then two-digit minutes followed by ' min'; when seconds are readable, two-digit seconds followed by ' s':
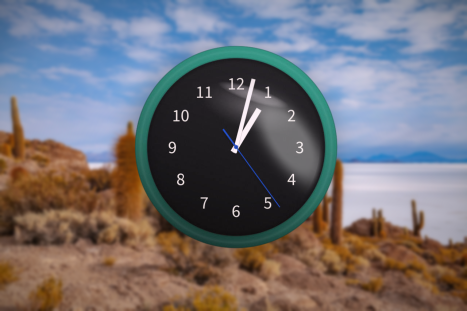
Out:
1 h 02 min 24 s
